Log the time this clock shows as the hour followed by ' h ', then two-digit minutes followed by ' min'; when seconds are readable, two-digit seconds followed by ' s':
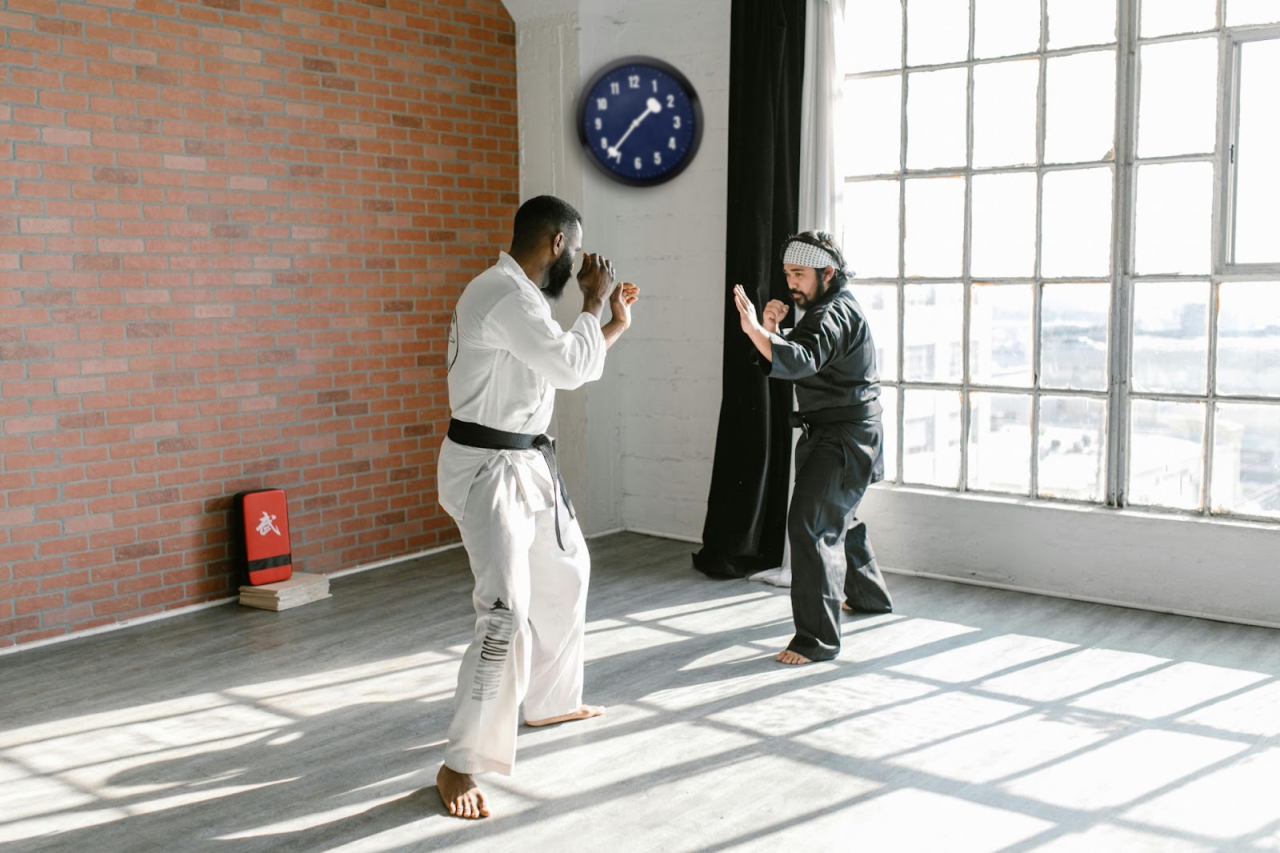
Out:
1 h 37 min
